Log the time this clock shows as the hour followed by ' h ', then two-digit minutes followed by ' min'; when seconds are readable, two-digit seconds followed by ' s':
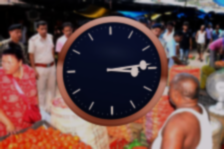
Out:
3 h 14 min
